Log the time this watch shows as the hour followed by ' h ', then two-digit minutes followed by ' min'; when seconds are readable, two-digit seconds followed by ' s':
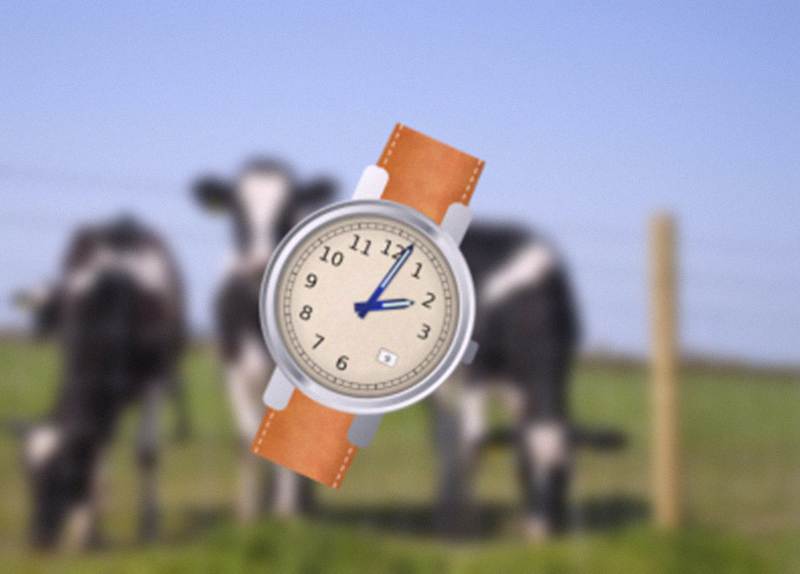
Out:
2 h 02 min
